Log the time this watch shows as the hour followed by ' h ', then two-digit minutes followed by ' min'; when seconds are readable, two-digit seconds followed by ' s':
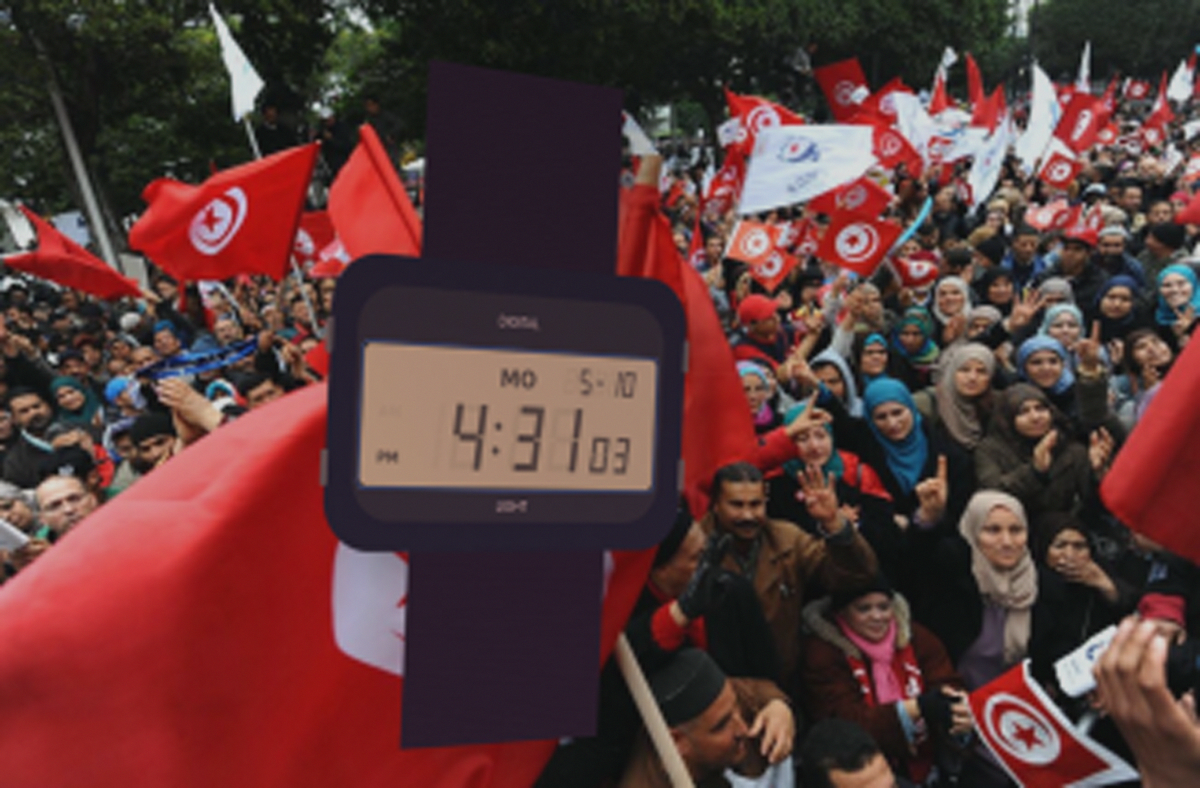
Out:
4 h 31 min 03 s
